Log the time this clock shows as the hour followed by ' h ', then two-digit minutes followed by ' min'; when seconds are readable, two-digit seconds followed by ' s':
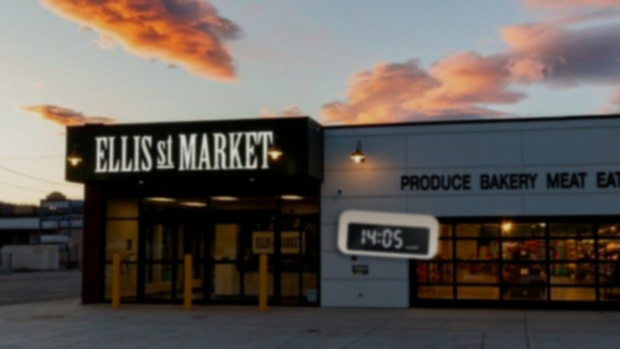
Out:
14 h 05 min
